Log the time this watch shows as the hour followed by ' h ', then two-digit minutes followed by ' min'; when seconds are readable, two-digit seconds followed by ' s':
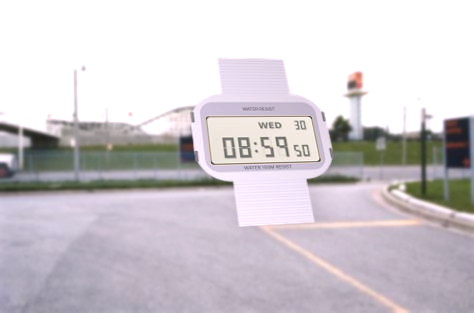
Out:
8 h 59 min 50 s
